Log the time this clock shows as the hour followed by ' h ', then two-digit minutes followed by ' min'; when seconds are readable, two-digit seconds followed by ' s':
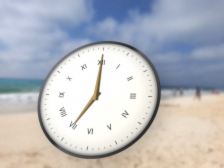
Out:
7 h 00 min
